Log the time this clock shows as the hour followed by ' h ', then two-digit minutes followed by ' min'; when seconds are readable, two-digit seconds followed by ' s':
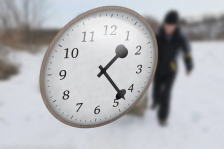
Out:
1 h 23 min
